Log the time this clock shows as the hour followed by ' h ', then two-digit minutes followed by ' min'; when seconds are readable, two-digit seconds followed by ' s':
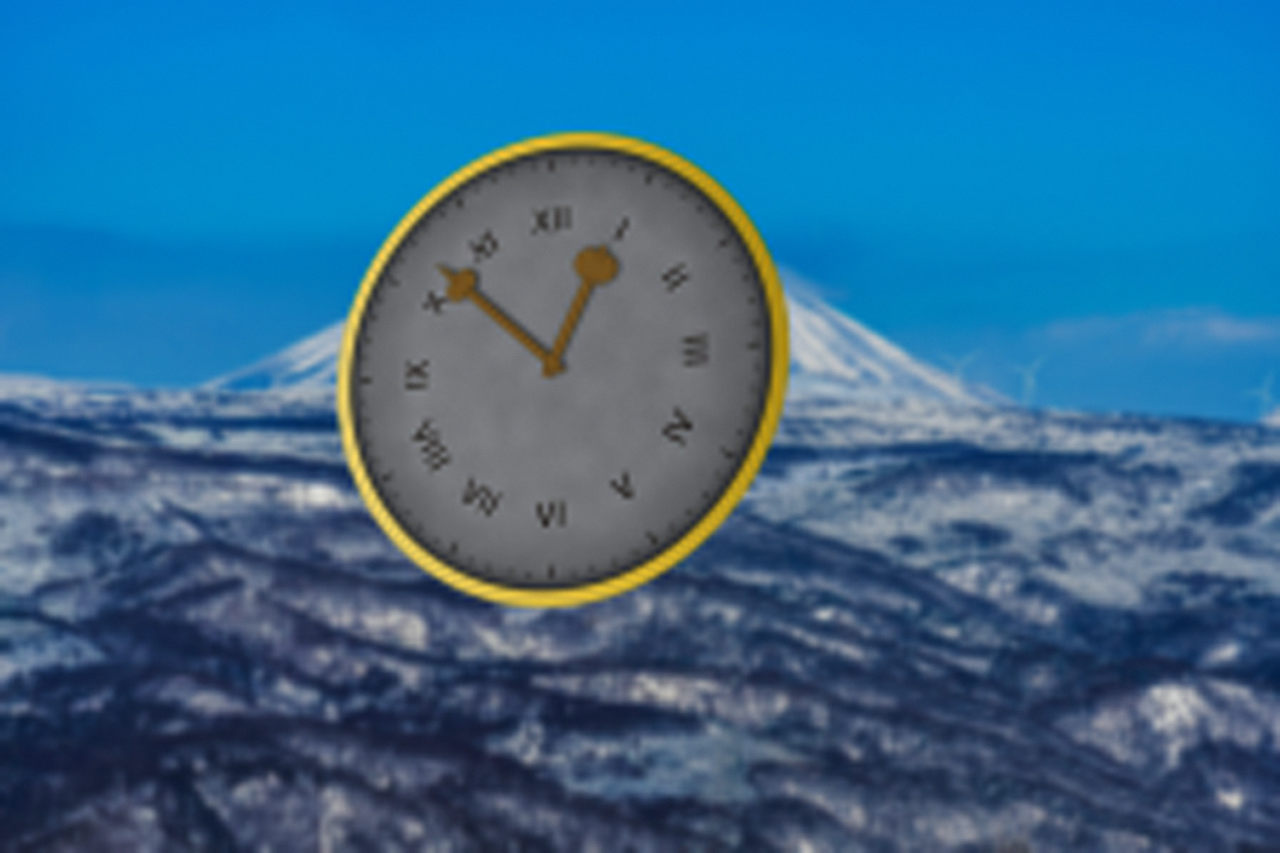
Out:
12 h 52 min
